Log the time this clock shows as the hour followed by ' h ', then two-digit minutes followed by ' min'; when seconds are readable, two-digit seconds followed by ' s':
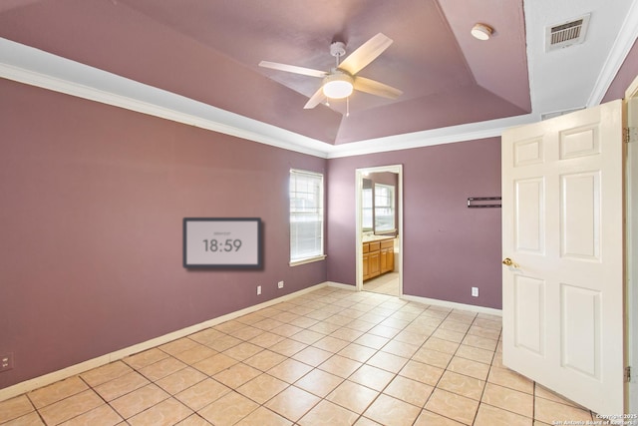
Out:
18 h 59 min
